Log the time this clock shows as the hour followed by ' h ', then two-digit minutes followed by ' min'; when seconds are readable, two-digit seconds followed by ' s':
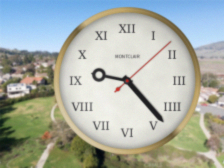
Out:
9 h 23 min 08 s
